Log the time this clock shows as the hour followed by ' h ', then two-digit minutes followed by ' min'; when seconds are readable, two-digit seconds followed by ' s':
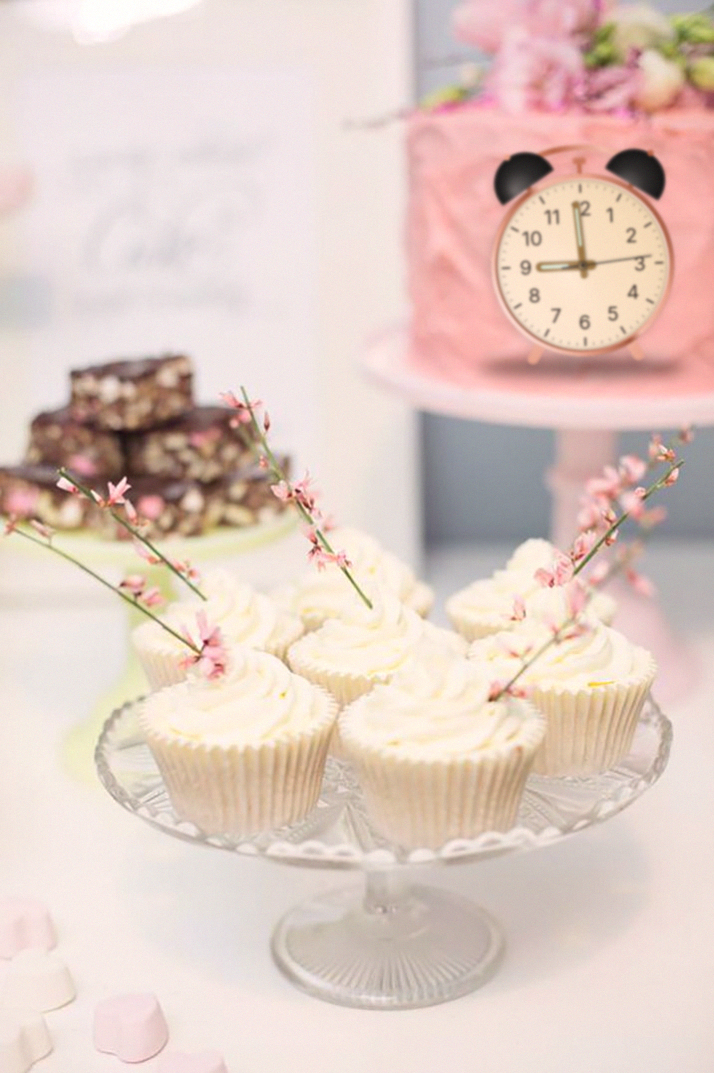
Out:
8 h 59 min 14 s
